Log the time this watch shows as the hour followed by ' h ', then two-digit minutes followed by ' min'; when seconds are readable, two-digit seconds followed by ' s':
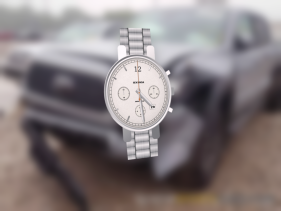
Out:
4 h 29 min
